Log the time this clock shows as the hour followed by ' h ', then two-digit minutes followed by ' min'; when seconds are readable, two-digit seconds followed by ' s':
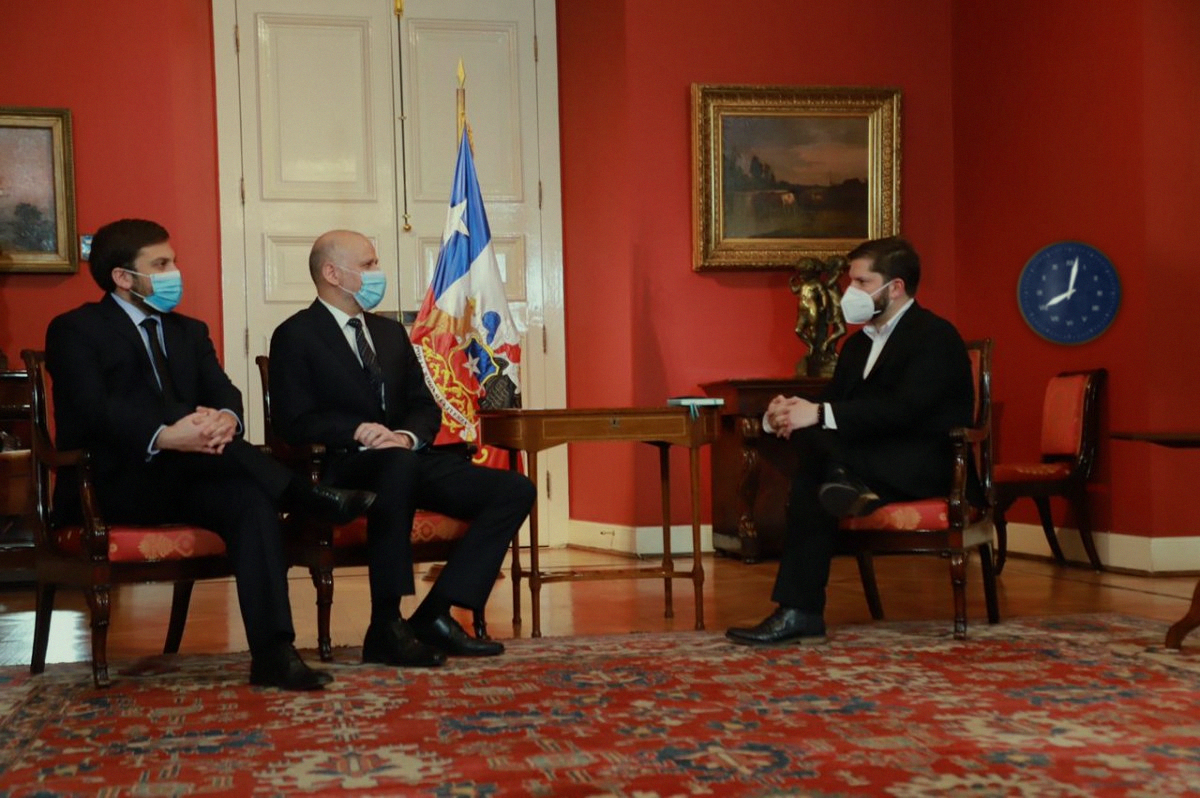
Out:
8 h 02 min
